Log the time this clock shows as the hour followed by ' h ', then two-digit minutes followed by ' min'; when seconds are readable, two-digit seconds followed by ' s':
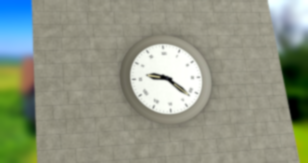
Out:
9 h 22 min
